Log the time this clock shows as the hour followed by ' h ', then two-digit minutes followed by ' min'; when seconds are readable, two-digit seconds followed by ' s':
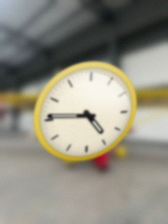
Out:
4 h 46 min
